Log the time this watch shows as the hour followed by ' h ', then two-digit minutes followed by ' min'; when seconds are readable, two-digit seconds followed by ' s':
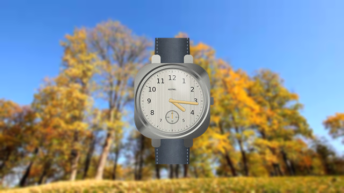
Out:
4 h 16 min
